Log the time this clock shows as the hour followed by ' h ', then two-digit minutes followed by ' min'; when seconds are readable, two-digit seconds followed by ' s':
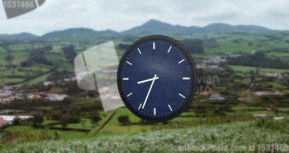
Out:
8 h 34 min
